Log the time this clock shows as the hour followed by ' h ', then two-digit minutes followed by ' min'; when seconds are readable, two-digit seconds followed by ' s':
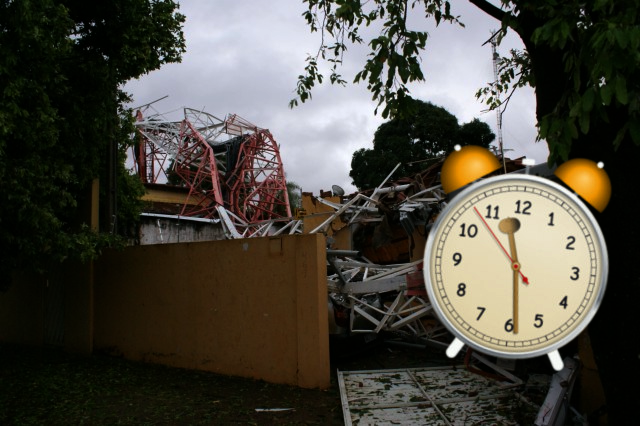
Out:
11 h 28 min 53 s
